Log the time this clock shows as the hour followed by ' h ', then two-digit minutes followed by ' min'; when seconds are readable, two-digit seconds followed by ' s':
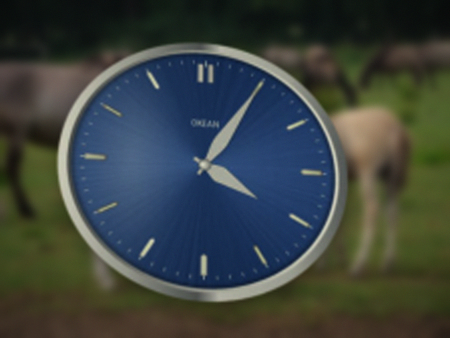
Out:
4 h 05 min
